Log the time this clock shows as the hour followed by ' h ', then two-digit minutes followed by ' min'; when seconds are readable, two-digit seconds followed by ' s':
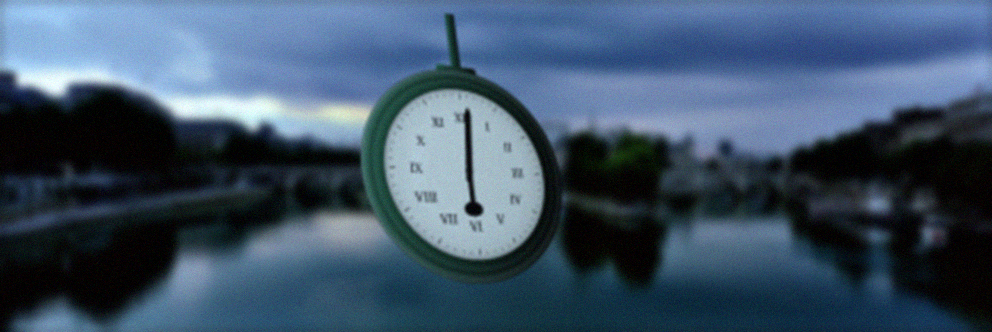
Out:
6 h 01 min
